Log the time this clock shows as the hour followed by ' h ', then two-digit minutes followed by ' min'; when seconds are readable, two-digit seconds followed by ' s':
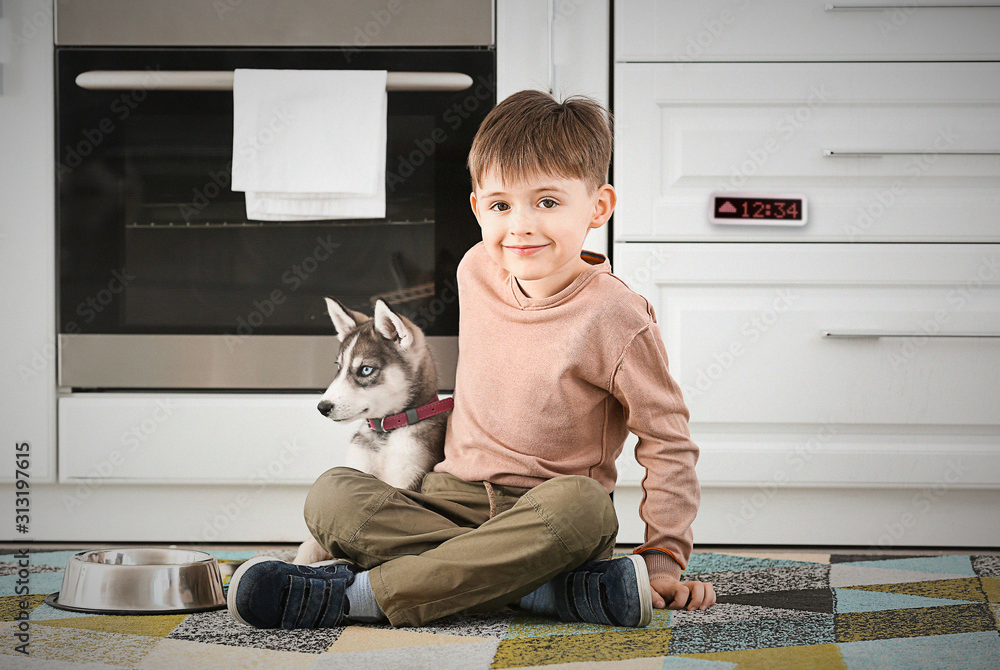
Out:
12 h 34 min
